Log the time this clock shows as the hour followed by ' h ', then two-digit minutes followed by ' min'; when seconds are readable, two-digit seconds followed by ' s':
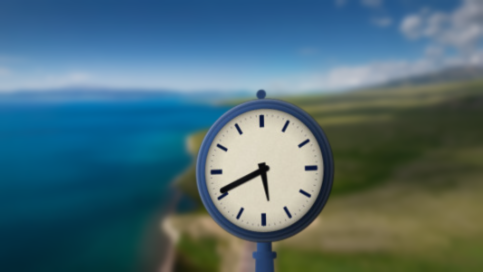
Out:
5 h 41 min
